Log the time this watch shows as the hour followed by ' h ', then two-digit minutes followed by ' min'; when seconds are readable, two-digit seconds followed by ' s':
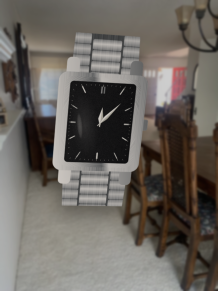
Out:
12 h 07 min
